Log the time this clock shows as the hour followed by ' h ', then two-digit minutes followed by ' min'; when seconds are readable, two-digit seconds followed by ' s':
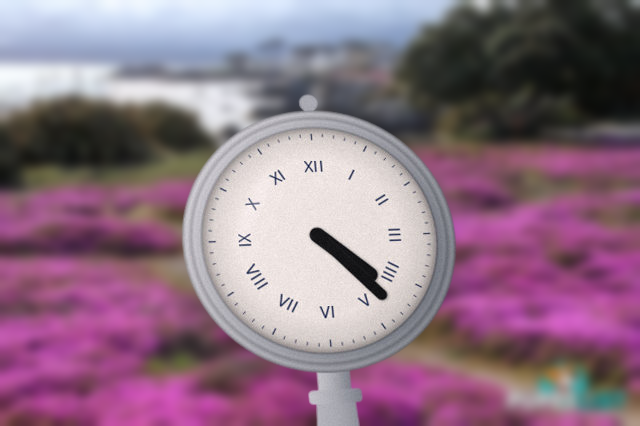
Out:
4 h 23 min
